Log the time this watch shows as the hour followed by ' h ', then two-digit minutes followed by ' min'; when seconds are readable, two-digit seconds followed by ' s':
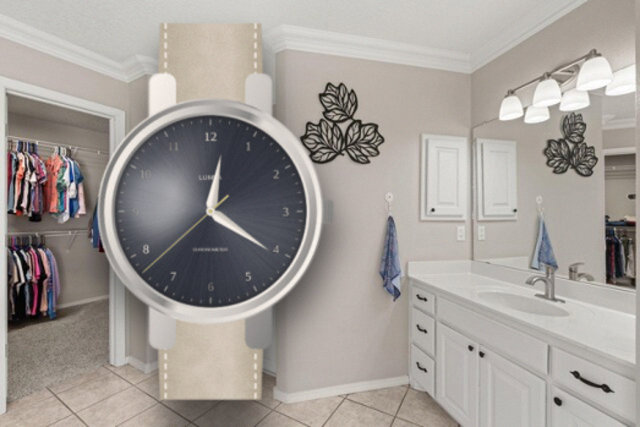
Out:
12 h 20 min 38 s
